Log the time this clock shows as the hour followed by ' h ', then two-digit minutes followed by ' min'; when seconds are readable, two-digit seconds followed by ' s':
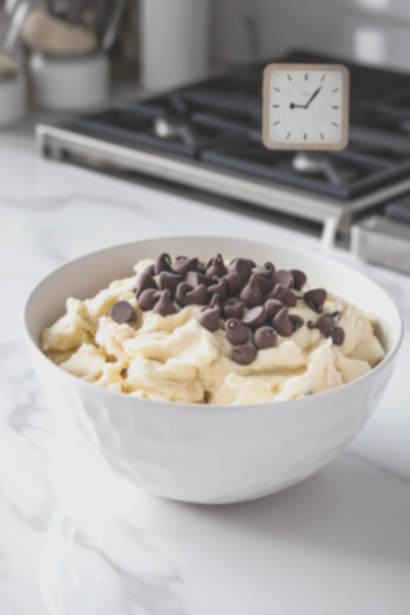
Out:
9 h 06 min
